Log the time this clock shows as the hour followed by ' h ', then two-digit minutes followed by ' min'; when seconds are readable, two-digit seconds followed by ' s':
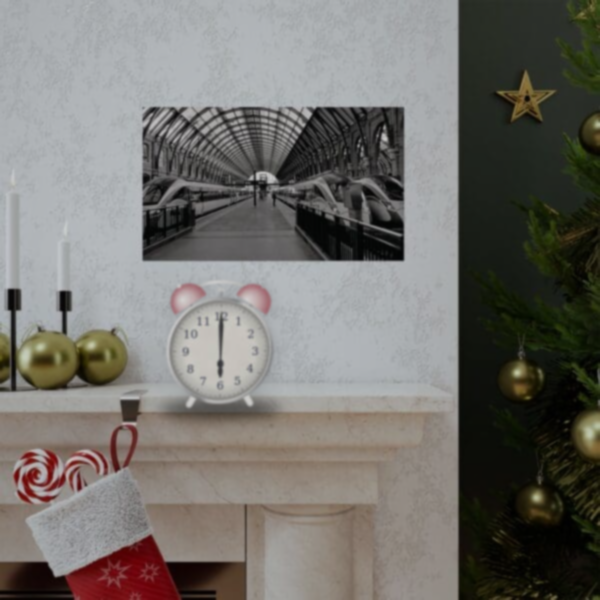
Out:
6 h 00 min
